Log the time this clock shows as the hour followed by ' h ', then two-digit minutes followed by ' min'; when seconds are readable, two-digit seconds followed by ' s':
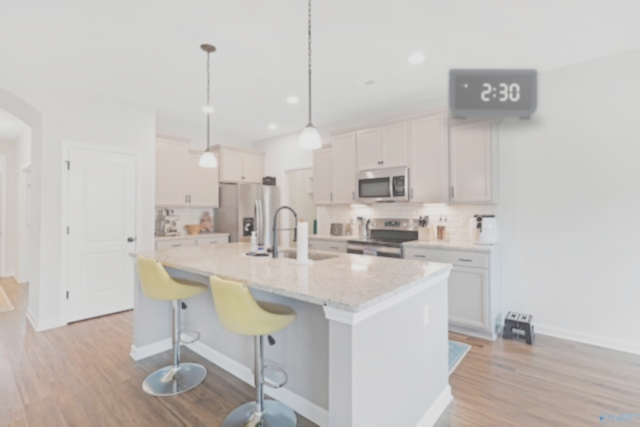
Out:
2 h 30 min
